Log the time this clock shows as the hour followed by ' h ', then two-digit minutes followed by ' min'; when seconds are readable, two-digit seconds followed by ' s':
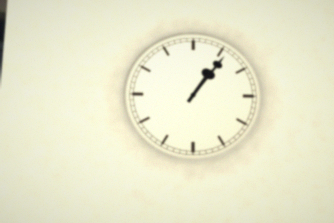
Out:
1 h 06 min
